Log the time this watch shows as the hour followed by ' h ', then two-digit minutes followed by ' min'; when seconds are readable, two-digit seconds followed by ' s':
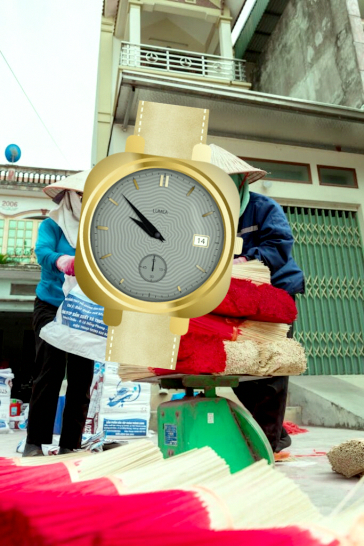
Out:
9 h 52 min
